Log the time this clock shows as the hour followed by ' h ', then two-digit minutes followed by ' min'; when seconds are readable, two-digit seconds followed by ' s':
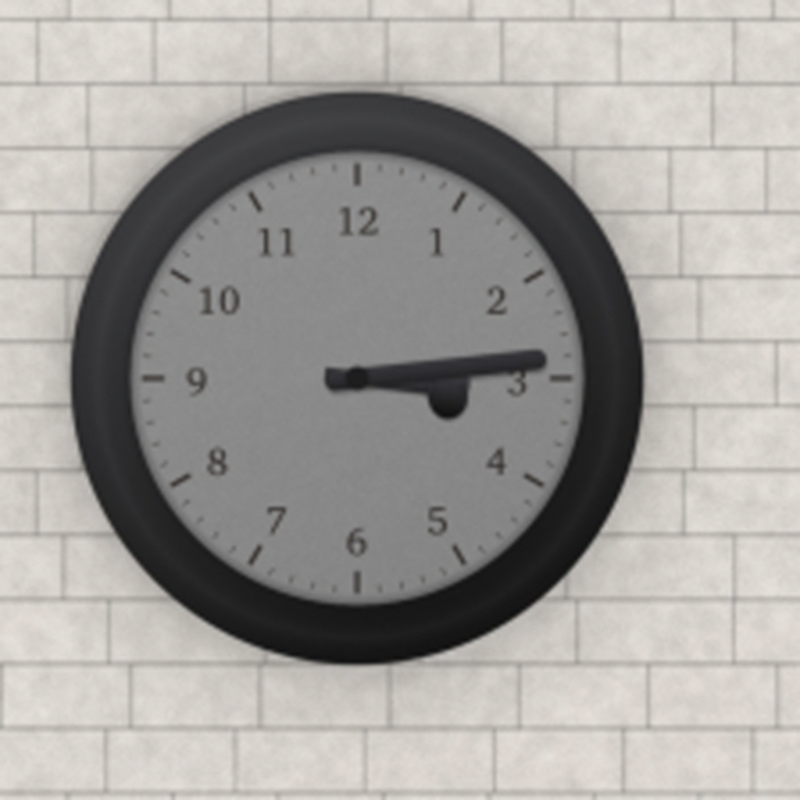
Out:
3 h 14 min
